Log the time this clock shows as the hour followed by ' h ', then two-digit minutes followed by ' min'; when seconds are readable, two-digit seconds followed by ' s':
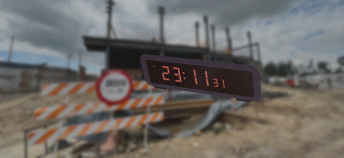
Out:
23 h 11 min 31 s
